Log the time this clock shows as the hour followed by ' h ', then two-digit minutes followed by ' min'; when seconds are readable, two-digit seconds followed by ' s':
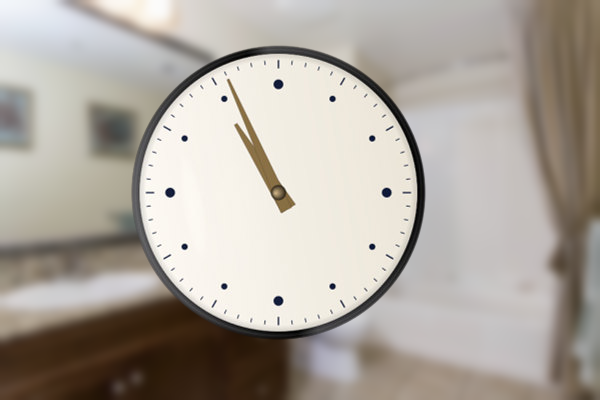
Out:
10 h 56 min
